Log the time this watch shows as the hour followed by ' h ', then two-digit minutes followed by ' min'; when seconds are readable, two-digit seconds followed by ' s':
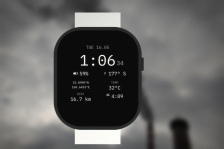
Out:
1 h 06 min
